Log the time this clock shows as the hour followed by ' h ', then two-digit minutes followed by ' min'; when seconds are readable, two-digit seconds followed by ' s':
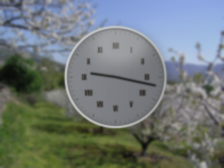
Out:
9 h 17 min
